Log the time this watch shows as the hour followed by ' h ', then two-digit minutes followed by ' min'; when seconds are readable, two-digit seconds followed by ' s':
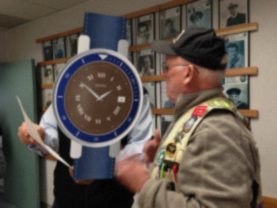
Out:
1 h 51 min
